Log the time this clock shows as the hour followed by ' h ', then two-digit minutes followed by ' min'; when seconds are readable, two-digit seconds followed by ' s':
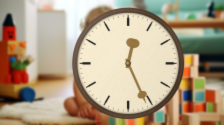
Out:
12 h 26 min
